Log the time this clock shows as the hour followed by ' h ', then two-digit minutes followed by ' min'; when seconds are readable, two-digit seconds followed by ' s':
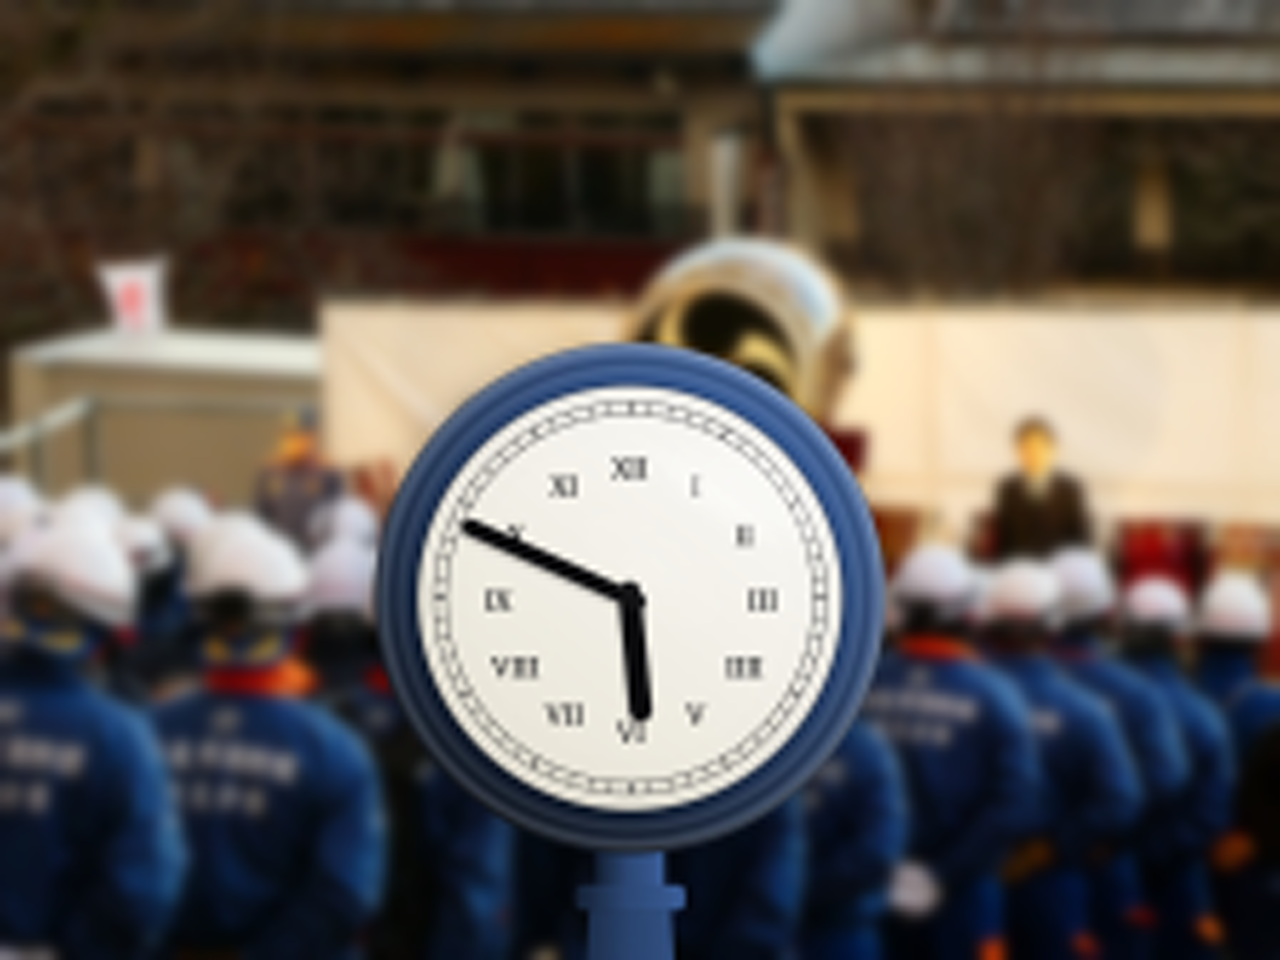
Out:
5 h 49 min
